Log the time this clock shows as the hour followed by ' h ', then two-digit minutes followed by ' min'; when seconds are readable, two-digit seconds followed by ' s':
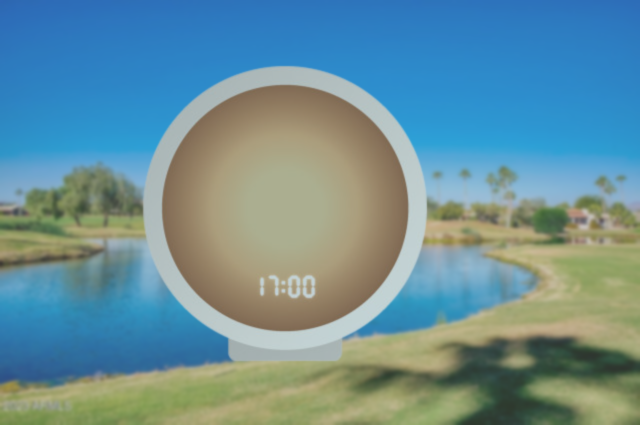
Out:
17 h 00 min
